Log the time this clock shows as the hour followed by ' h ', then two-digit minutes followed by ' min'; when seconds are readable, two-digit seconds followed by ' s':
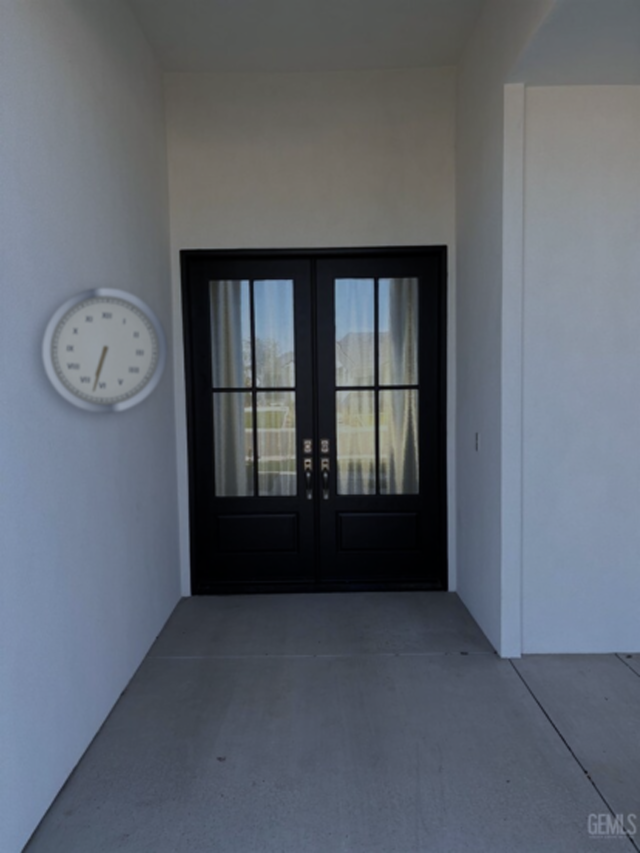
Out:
6 h 32 min
